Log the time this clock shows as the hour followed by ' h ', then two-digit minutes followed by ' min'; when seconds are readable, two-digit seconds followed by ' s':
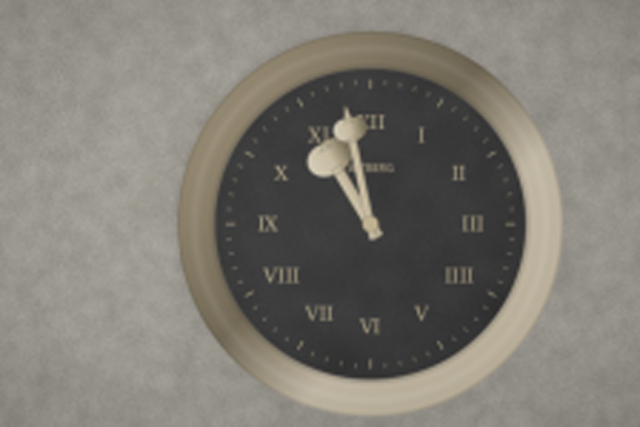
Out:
10 h 58 min
